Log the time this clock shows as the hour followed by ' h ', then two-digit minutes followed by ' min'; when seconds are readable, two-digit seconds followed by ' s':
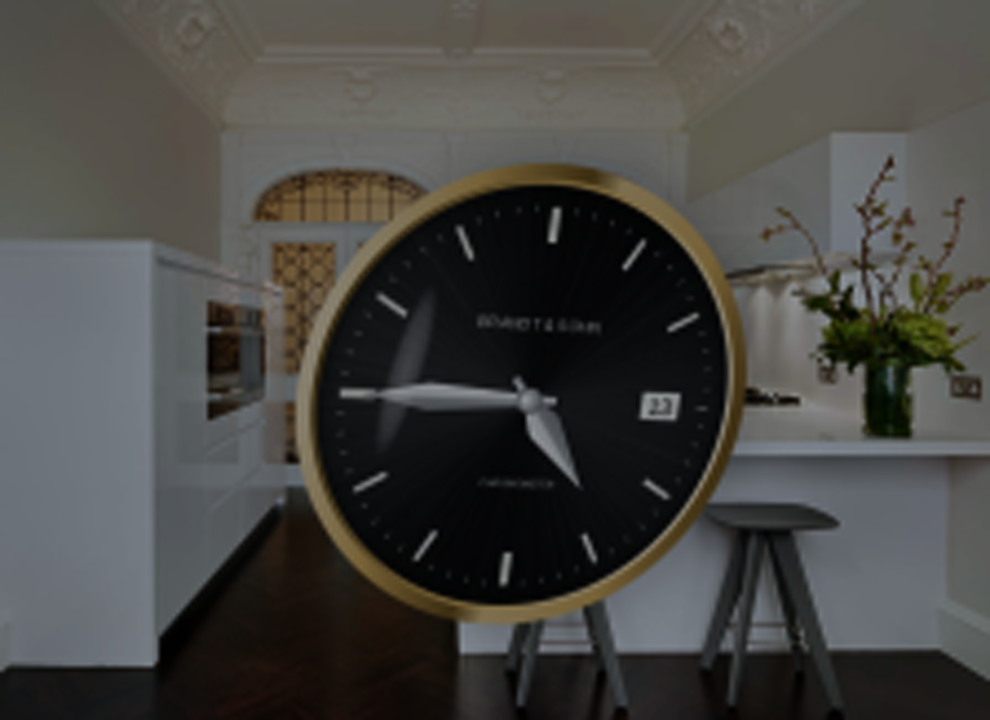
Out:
4 h 45 min
